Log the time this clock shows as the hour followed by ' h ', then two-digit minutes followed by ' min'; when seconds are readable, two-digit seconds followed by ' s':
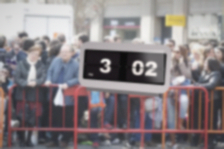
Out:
3 h 02 min
